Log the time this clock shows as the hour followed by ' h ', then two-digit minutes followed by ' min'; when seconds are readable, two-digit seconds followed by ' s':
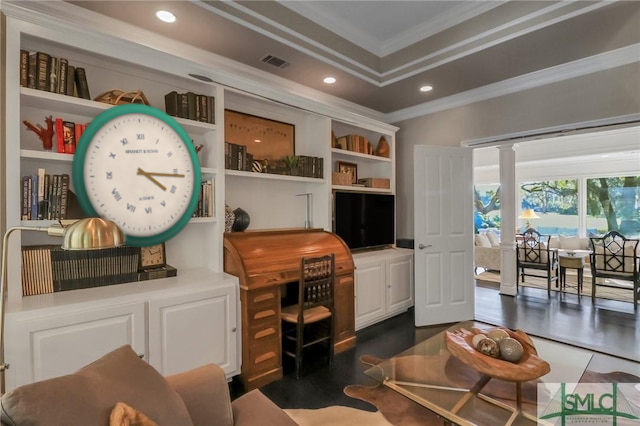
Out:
4 h 16 min
